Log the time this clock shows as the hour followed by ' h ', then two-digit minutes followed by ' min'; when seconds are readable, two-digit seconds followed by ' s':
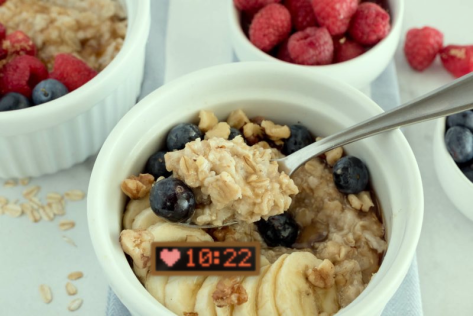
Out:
10 h 22 min
